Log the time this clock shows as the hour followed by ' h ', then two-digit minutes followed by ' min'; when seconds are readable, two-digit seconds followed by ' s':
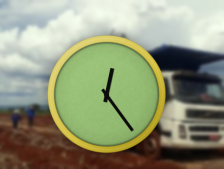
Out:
12 h 24 min
